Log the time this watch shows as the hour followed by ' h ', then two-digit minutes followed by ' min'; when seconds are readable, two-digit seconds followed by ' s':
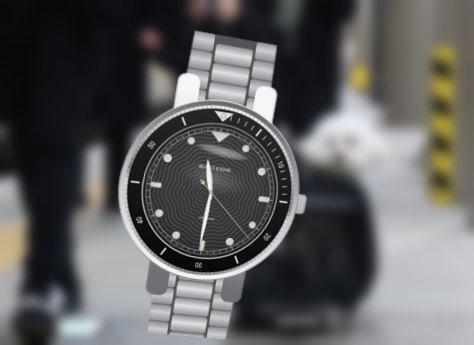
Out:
11 h 30 min 22 s
